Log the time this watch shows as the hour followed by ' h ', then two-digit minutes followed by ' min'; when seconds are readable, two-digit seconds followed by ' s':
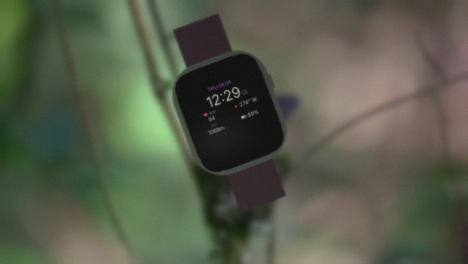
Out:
12 h 29 min
